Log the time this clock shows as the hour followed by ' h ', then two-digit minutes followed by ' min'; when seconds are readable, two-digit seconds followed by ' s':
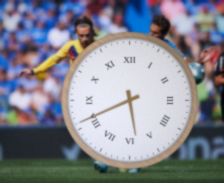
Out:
5 h 41 min
